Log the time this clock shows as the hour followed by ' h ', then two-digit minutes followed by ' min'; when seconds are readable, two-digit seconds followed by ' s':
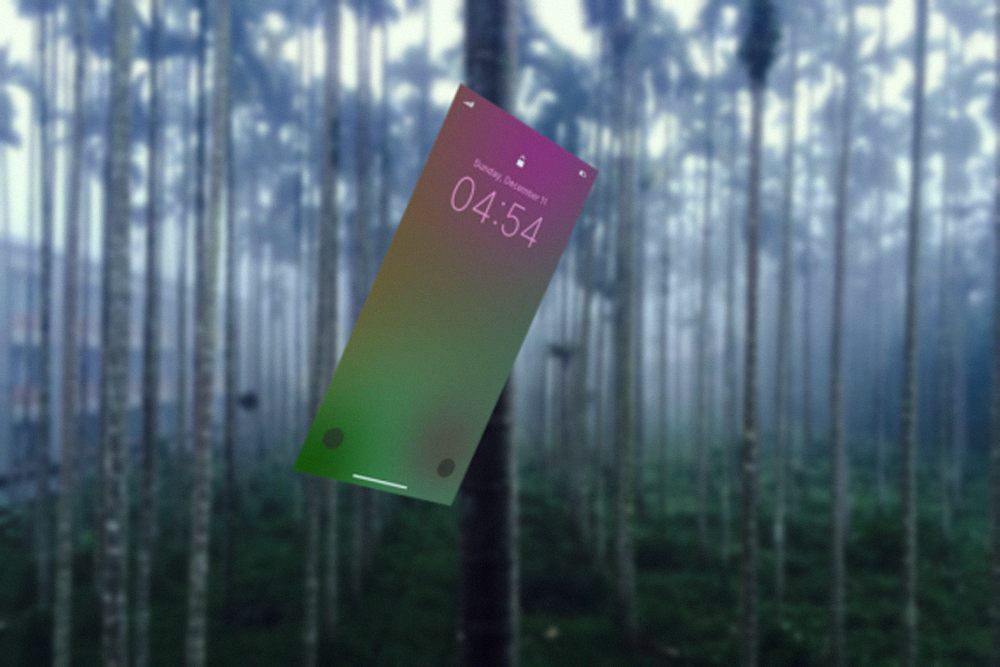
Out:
4 h 54 min
